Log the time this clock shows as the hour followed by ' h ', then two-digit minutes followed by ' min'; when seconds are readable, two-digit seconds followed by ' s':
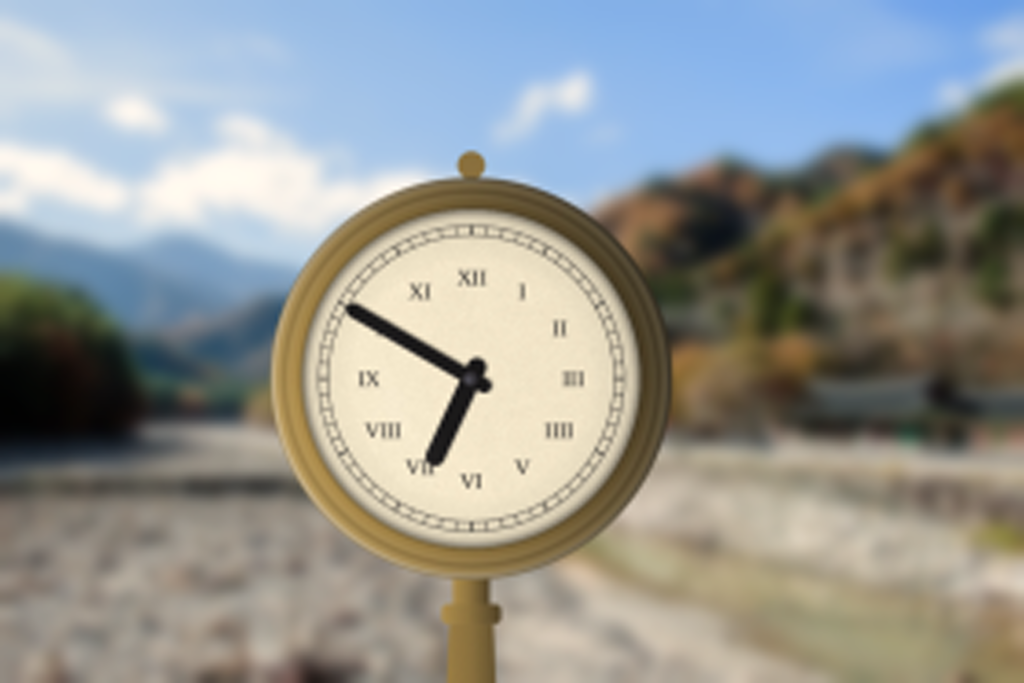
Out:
6 h 50 min
